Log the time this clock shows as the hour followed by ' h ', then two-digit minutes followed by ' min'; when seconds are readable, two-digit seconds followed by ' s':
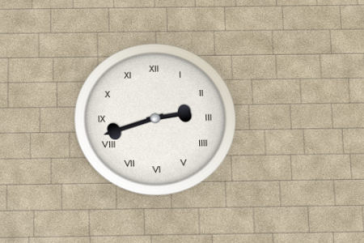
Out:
2 h 42 min
